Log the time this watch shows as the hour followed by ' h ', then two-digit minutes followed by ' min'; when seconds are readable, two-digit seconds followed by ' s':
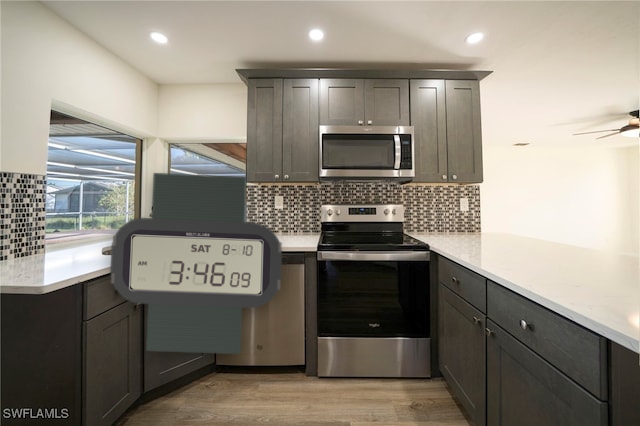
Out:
3 h 46 min 09 s
